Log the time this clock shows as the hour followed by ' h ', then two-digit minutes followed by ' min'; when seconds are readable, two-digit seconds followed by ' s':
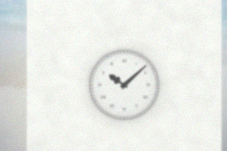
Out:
10 h 08 min
